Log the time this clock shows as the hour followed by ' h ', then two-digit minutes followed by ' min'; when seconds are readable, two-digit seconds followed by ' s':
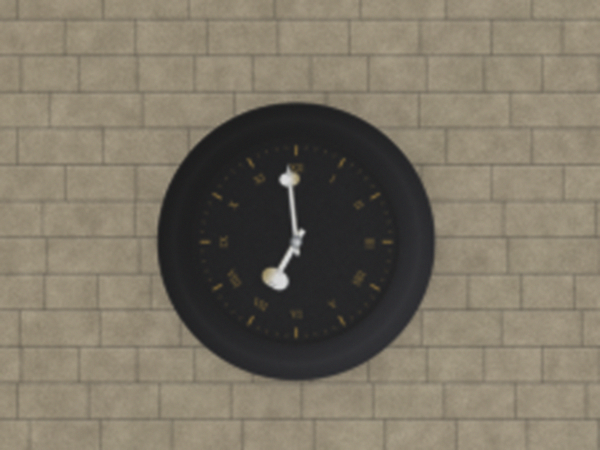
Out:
6 h 59 min
